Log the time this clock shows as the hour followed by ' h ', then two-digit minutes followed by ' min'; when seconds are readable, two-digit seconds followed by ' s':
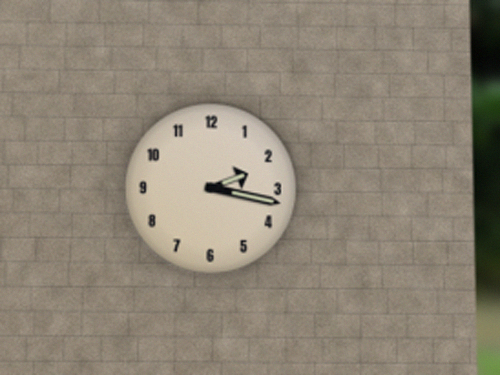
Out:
2 h 17 min
